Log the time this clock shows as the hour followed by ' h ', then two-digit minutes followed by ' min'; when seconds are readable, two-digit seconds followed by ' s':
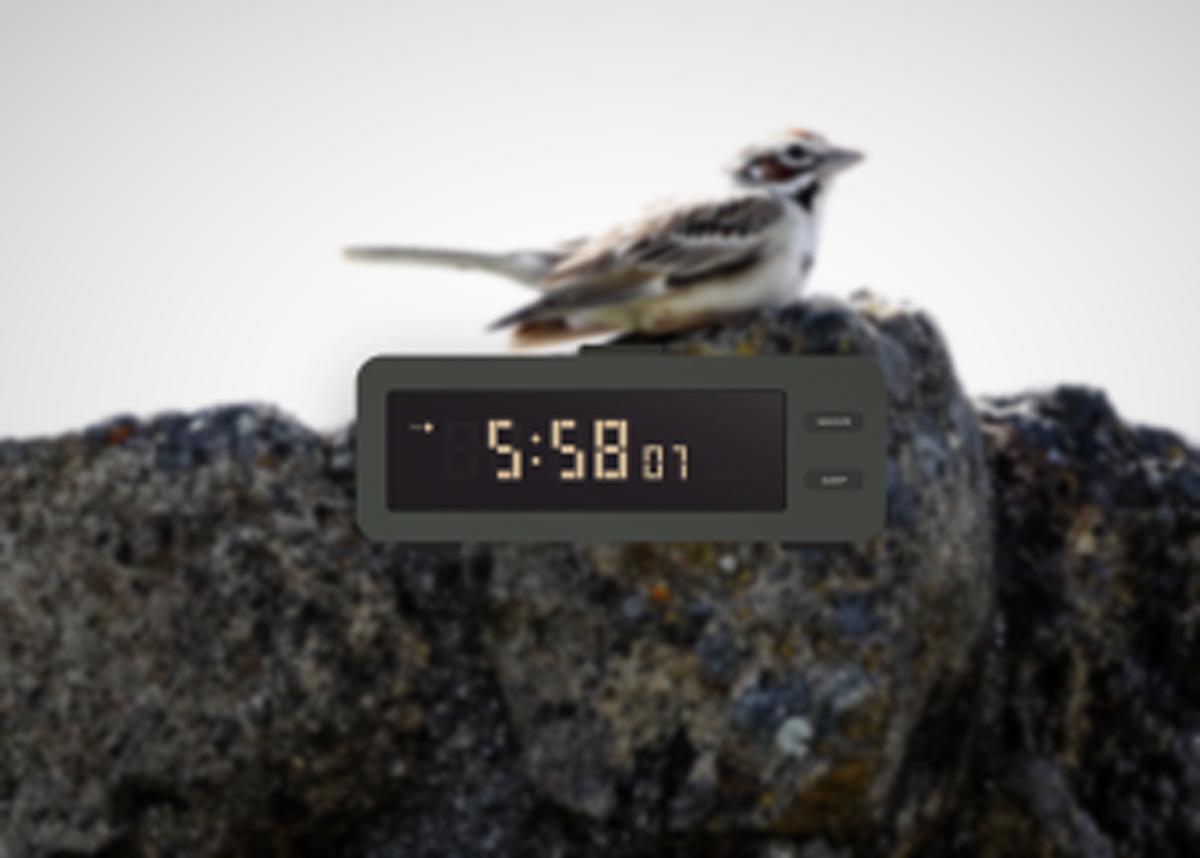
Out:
5 h 58 min 07 s
